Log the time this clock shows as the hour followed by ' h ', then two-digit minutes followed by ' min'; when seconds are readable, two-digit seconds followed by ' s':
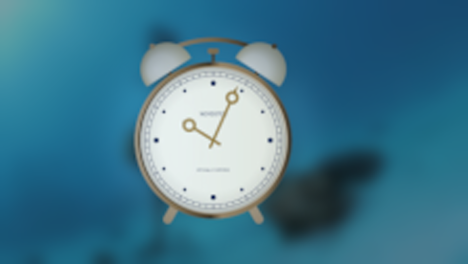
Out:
10 h 04 min
